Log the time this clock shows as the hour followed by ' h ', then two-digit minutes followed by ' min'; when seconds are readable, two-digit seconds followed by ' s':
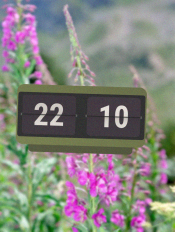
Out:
22 h 10 min
